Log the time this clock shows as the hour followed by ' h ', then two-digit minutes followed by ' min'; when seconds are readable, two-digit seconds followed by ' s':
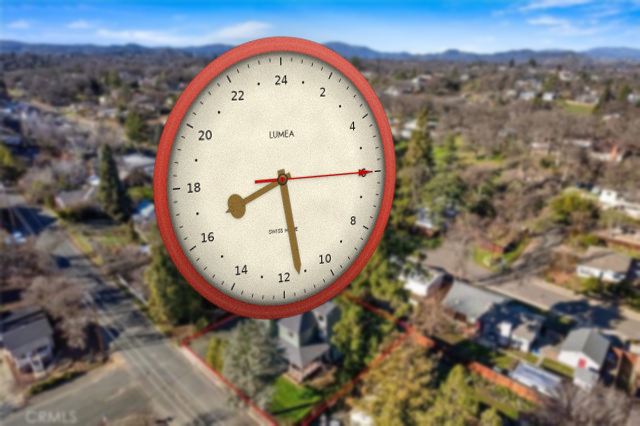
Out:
16 h 28 min 15 s
